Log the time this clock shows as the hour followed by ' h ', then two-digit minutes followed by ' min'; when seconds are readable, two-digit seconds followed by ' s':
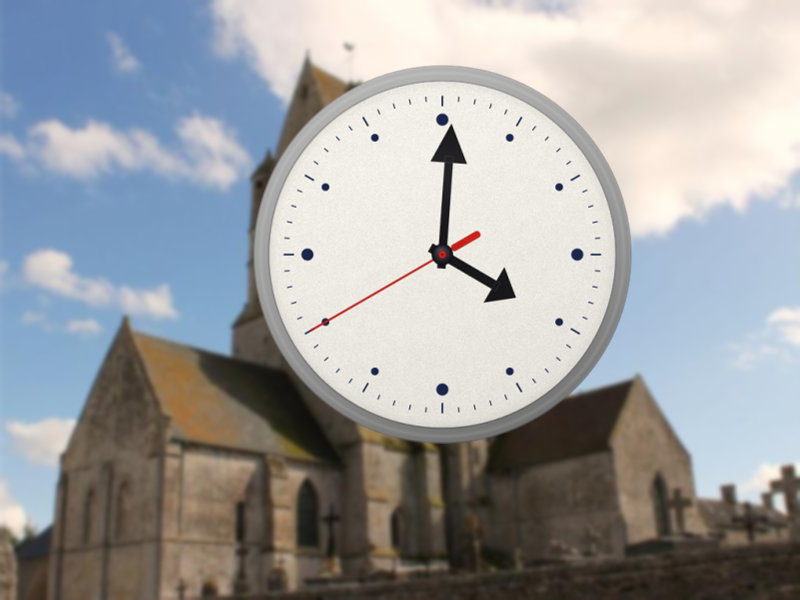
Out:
4 h 00 min 40 s
